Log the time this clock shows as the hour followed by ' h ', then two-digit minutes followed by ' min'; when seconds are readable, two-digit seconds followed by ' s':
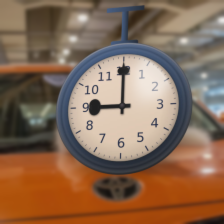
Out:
9 h 00 min
